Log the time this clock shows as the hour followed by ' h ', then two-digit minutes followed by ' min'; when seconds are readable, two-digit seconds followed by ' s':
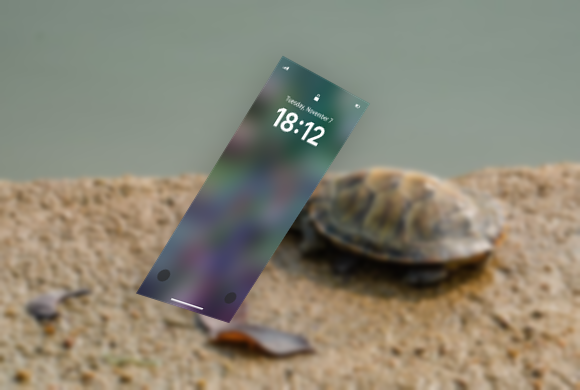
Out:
18 h 12 min
